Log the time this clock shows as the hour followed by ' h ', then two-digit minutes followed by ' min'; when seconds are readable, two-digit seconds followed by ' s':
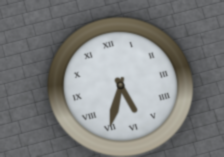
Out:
5 h 35 min
